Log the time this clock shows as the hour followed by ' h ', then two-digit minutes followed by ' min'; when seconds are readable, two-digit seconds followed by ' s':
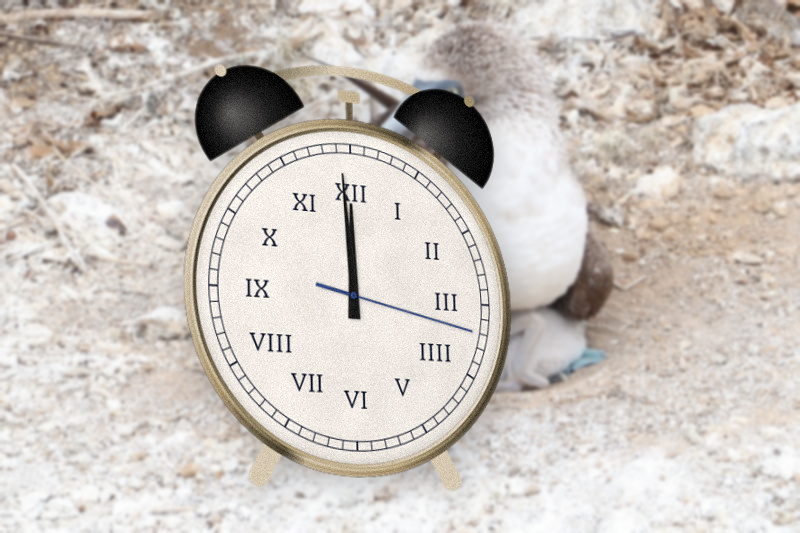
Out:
11 h 59 min 17 s
